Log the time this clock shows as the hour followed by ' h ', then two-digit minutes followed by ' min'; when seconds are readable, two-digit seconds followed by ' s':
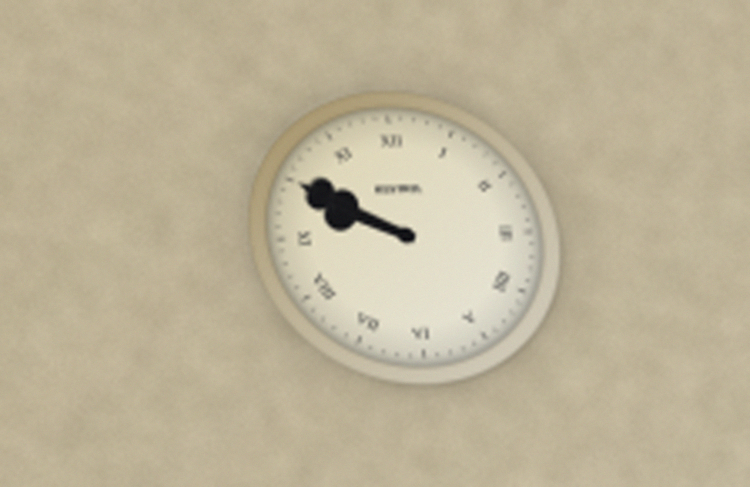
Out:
9 h 50 min
